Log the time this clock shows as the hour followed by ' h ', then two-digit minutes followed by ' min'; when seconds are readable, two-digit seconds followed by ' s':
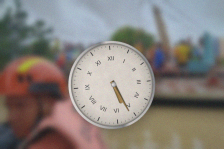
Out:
5 h 26 min
